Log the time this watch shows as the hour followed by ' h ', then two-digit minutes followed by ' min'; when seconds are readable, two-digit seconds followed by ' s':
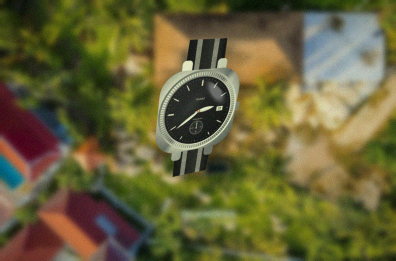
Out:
2 h 39 min
